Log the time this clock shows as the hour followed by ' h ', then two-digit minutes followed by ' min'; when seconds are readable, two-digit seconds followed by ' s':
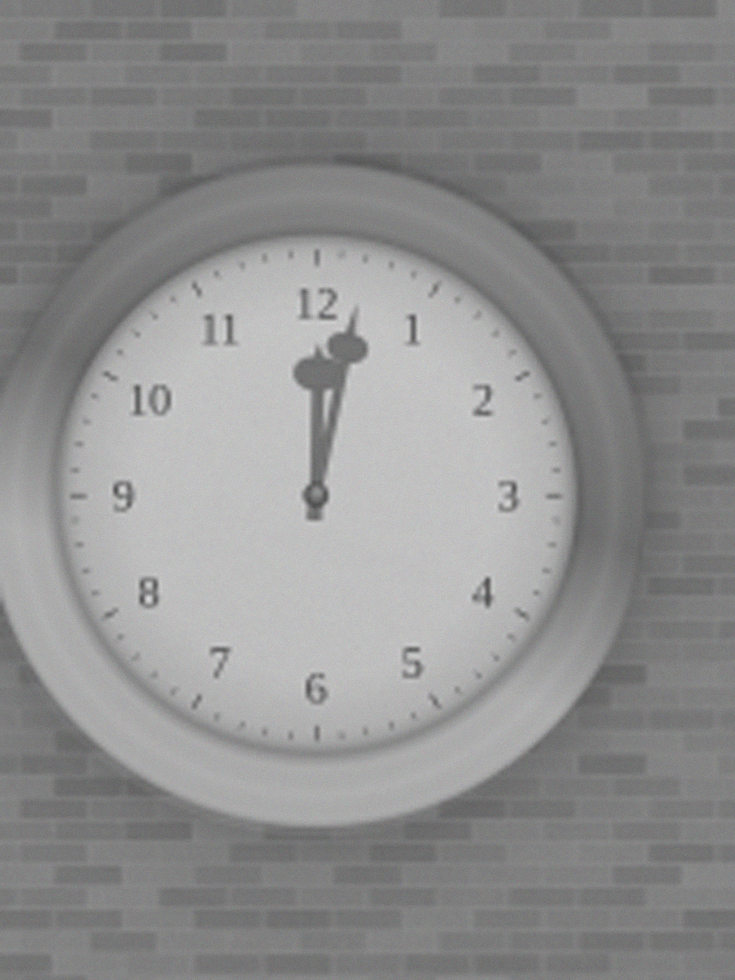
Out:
12 h 02 min
